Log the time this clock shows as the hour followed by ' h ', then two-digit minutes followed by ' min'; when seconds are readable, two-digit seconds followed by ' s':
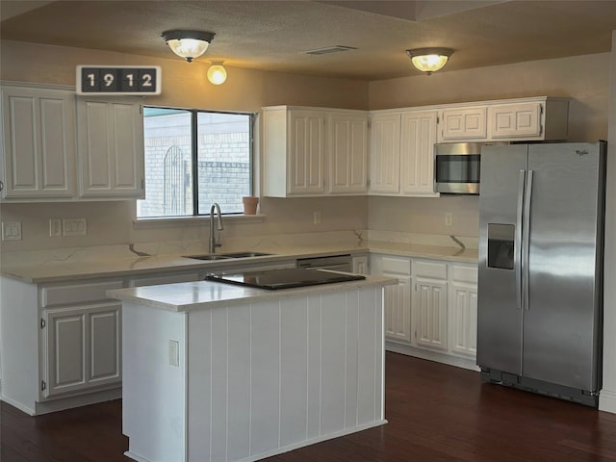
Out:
19 h 12 min
